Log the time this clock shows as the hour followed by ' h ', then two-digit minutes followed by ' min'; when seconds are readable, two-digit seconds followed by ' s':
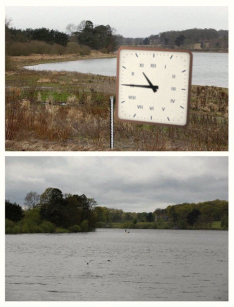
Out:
10 h 45 min
